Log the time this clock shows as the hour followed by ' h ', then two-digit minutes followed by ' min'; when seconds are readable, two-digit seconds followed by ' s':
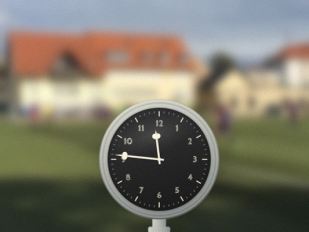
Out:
11 h 46 min
